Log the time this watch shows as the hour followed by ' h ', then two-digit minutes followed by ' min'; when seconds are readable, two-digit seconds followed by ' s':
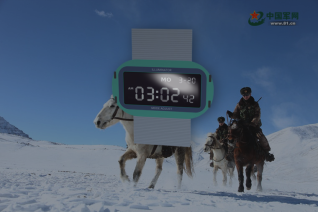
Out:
3 h 02 min 42 s
